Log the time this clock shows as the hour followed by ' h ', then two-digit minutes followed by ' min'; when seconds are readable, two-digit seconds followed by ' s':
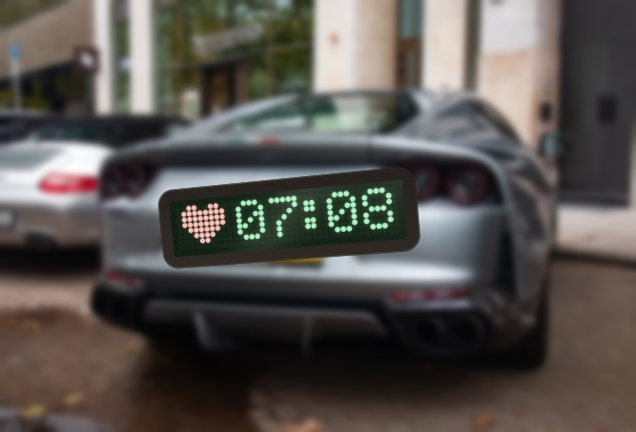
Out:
7 h 08 min
